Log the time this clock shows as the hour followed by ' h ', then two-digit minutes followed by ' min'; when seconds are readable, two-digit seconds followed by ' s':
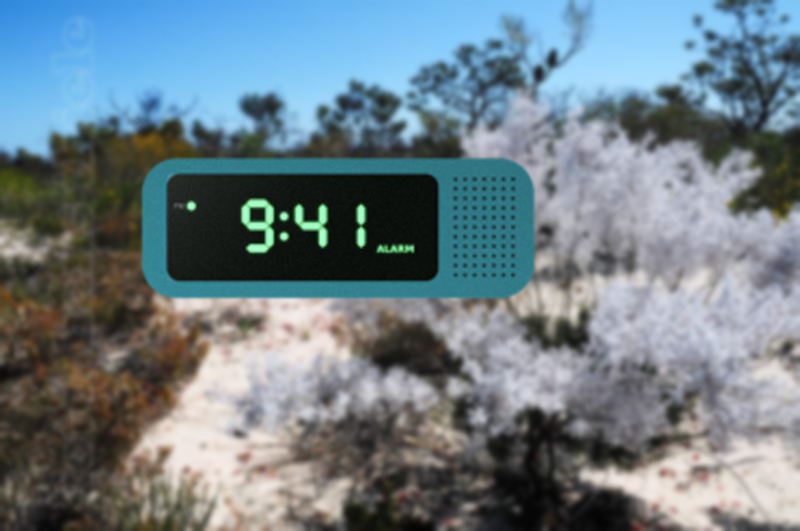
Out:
9 h 41 min
